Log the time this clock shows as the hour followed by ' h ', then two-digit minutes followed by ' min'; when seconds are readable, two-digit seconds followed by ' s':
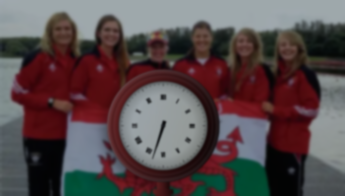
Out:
6 h 33 min
